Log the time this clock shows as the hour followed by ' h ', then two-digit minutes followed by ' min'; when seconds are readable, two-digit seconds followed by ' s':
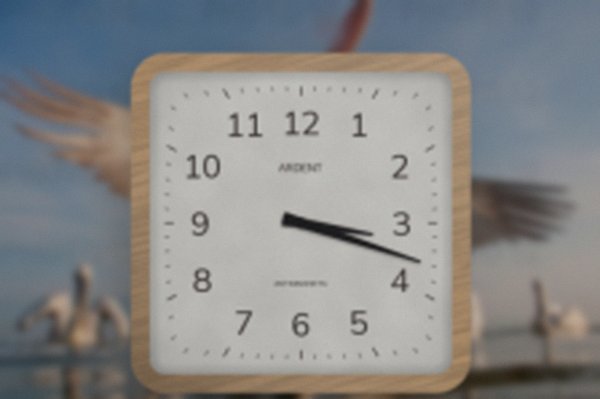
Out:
3 h 18 min
